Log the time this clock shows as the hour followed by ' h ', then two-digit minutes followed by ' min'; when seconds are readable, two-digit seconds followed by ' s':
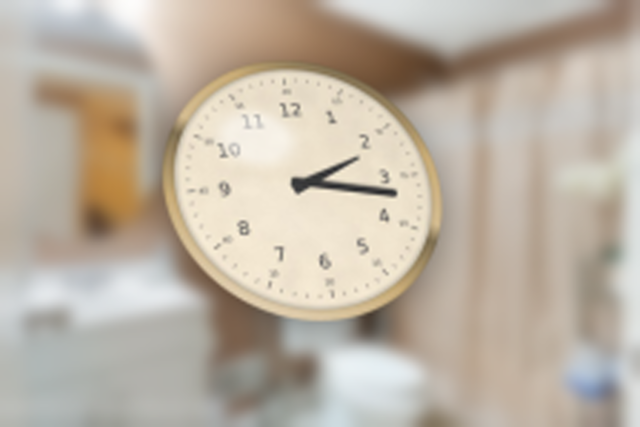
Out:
2 h 17 min
